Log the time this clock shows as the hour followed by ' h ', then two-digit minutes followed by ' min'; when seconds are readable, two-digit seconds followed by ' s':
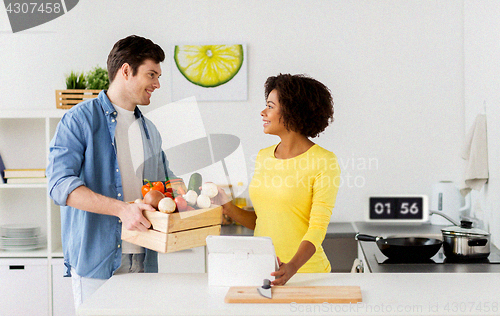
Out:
1 h 56 min
